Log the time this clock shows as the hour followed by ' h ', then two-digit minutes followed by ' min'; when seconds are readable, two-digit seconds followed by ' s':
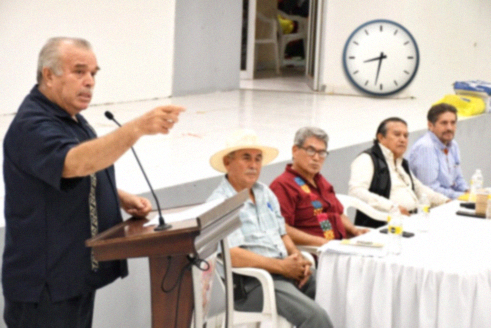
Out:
8 h 32 min
